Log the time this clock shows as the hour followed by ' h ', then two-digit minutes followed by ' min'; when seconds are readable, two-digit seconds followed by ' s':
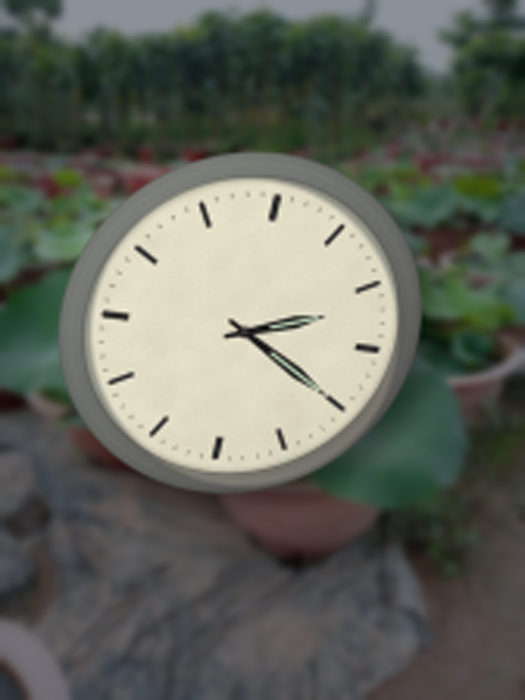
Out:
2 h 20 min
